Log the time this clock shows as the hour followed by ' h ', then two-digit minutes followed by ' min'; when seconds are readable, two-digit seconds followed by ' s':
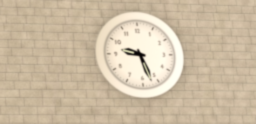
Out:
9 h 27 min
